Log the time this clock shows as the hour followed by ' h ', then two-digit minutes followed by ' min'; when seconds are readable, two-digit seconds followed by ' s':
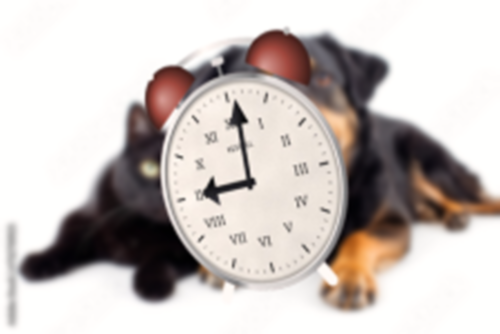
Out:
9 h 01 min
